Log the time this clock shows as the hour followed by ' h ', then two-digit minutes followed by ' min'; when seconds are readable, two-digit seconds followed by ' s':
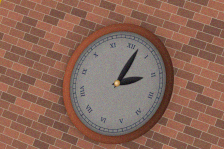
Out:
2 h 02 min
